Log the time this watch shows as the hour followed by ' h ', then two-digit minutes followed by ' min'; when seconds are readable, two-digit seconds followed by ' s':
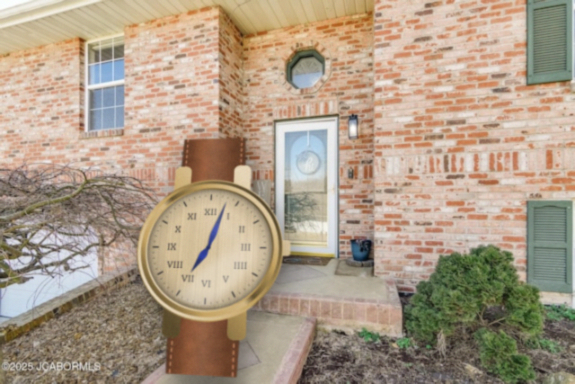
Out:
7 h 03 min
